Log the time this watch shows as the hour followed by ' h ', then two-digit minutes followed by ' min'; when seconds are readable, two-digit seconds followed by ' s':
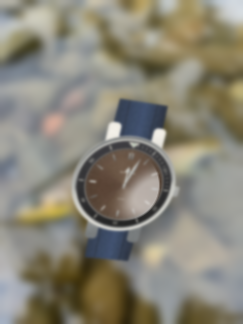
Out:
12 h 03 min
